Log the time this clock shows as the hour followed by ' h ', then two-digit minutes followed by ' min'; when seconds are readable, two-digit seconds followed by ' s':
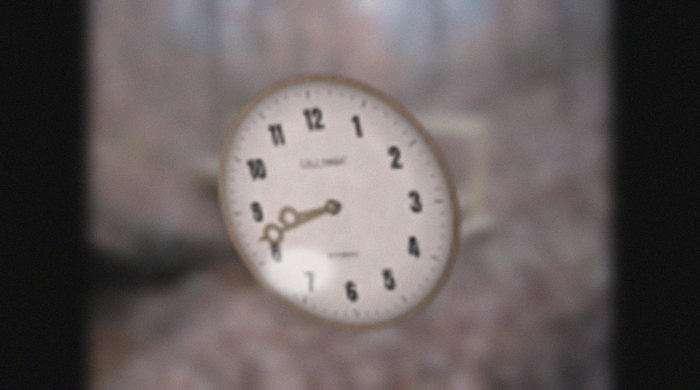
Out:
8 h 42 min
